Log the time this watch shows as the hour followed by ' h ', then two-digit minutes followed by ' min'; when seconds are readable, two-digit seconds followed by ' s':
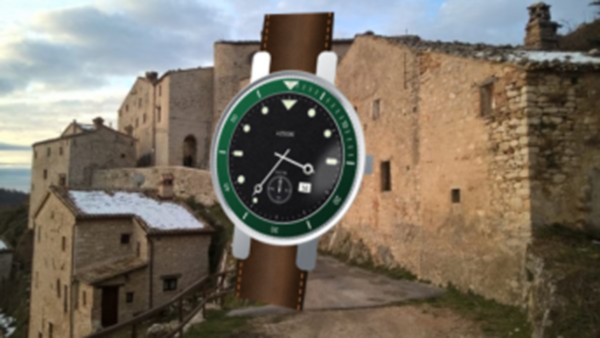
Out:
3 h 36 min
